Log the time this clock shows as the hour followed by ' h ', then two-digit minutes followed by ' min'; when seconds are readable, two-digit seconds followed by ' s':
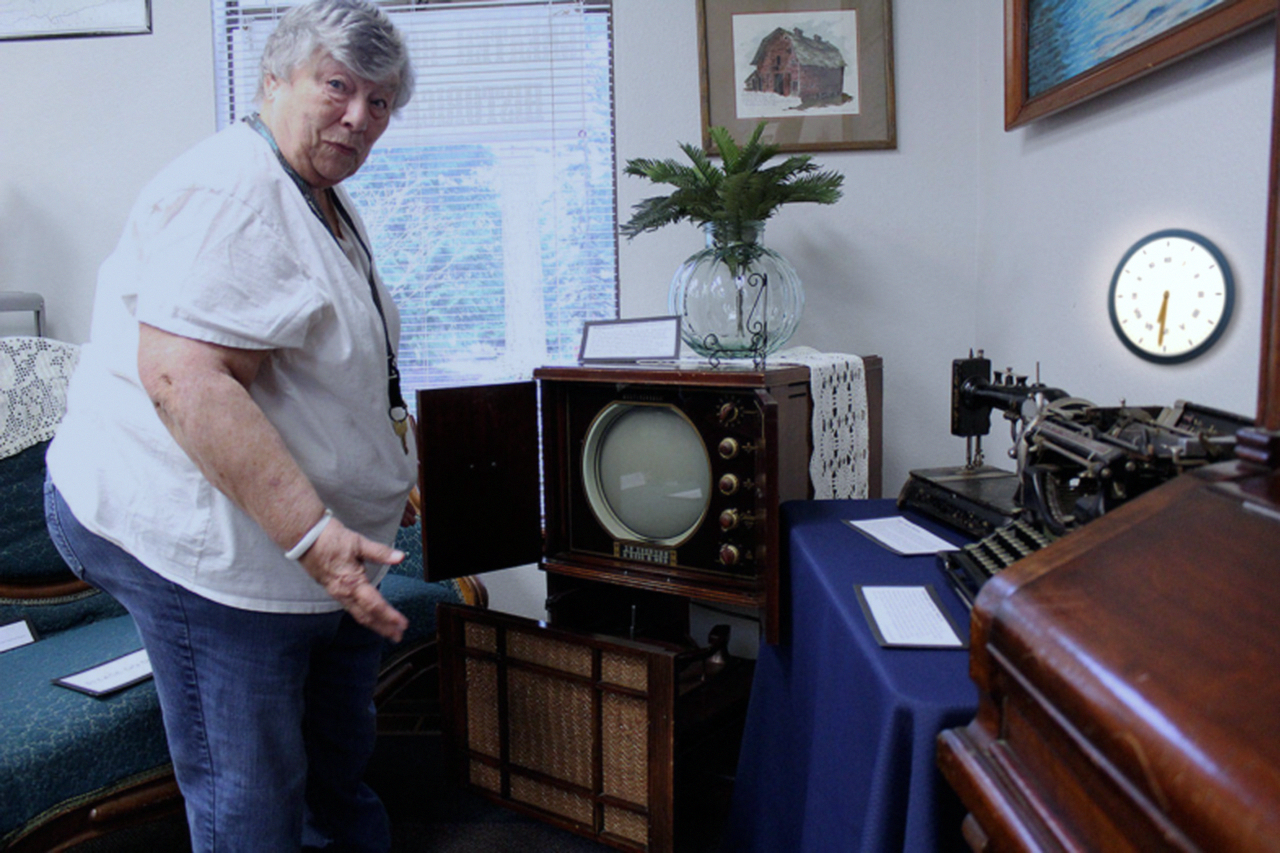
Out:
6 h 31 min
